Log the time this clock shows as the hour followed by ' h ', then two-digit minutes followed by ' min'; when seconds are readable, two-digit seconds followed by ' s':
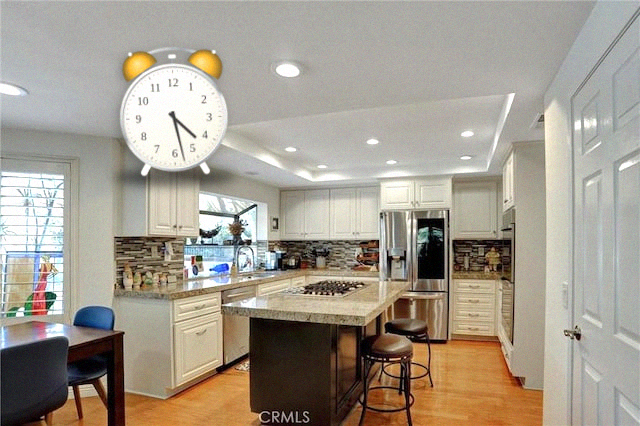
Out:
4 h 28 min
